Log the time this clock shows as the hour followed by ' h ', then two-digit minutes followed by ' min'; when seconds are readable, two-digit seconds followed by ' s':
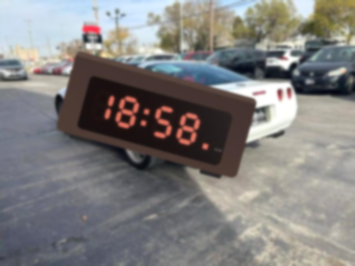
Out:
18 h 58 min
